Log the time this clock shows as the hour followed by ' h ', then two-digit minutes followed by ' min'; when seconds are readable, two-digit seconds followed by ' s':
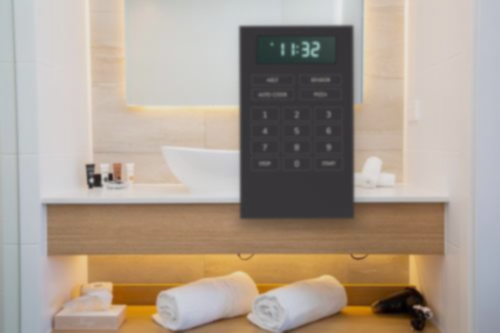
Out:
11 h 32 min
